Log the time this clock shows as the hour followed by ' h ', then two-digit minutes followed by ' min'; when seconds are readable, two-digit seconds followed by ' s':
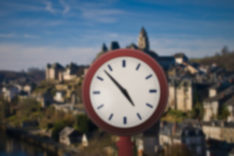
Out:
4 h 53 min
